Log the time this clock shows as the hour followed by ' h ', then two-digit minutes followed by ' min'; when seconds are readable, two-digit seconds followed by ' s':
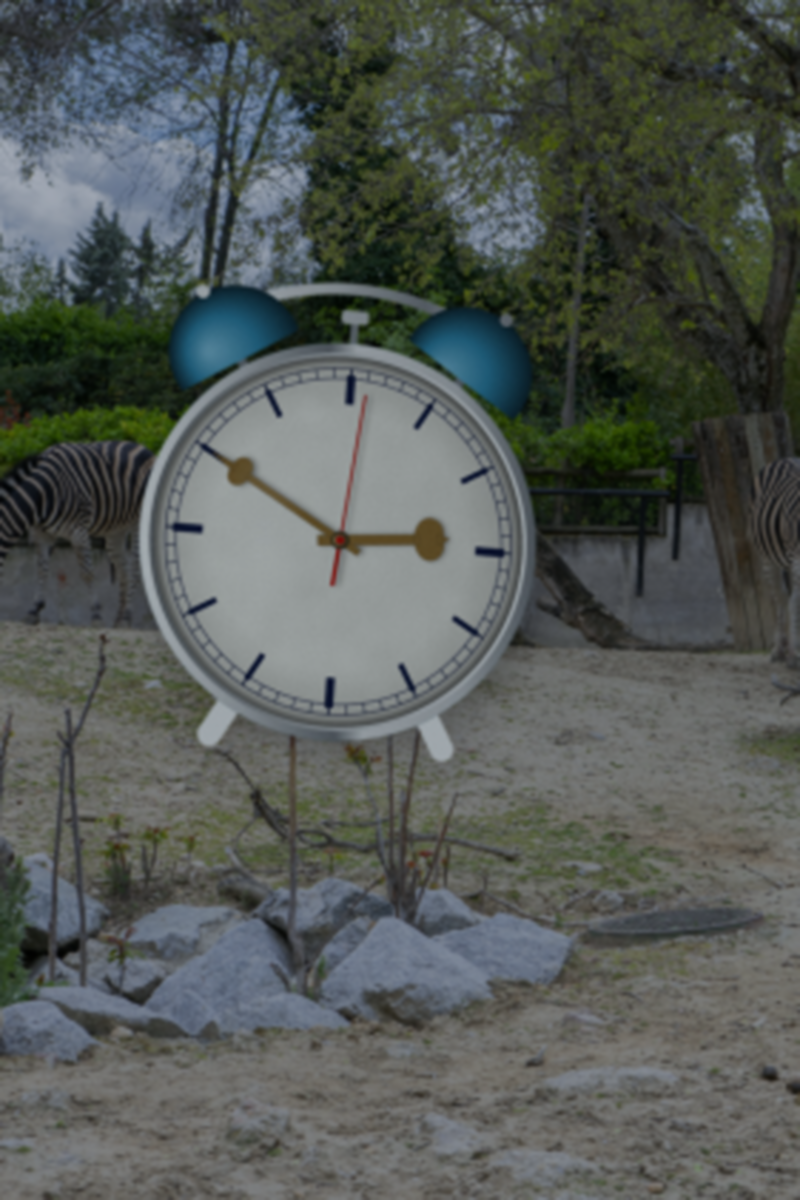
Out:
2 h 50 min 01 s
